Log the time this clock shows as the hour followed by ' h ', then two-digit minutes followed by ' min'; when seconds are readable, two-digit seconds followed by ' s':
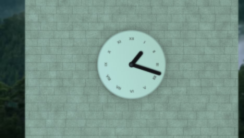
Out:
1 h 18 min
